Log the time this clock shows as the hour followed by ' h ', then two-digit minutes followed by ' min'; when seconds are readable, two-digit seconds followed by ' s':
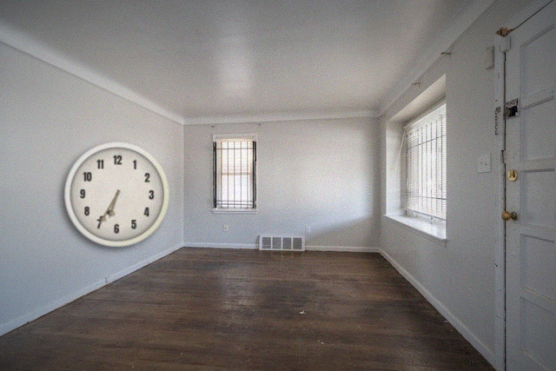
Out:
6 h 35 min
